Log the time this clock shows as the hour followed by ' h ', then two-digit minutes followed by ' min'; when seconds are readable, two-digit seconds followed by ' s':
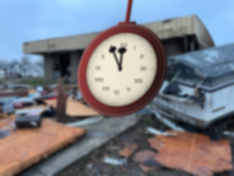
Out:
11 h 55 min
